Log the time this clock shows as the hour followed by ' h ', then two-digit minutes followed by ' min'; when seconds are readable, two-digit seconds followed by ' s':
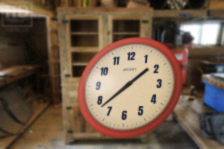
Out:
1 h 38 min
